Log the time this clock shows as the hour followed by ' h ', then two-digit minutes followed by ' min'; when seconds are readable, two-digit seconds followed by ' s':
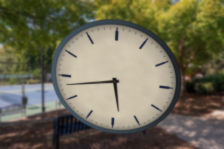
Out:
5 h 43 min
